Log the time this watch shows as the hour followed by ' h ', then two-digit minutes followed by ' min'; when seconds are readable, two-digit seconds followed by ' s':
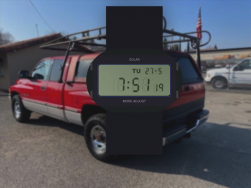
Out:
7 h 51 min 19 s
